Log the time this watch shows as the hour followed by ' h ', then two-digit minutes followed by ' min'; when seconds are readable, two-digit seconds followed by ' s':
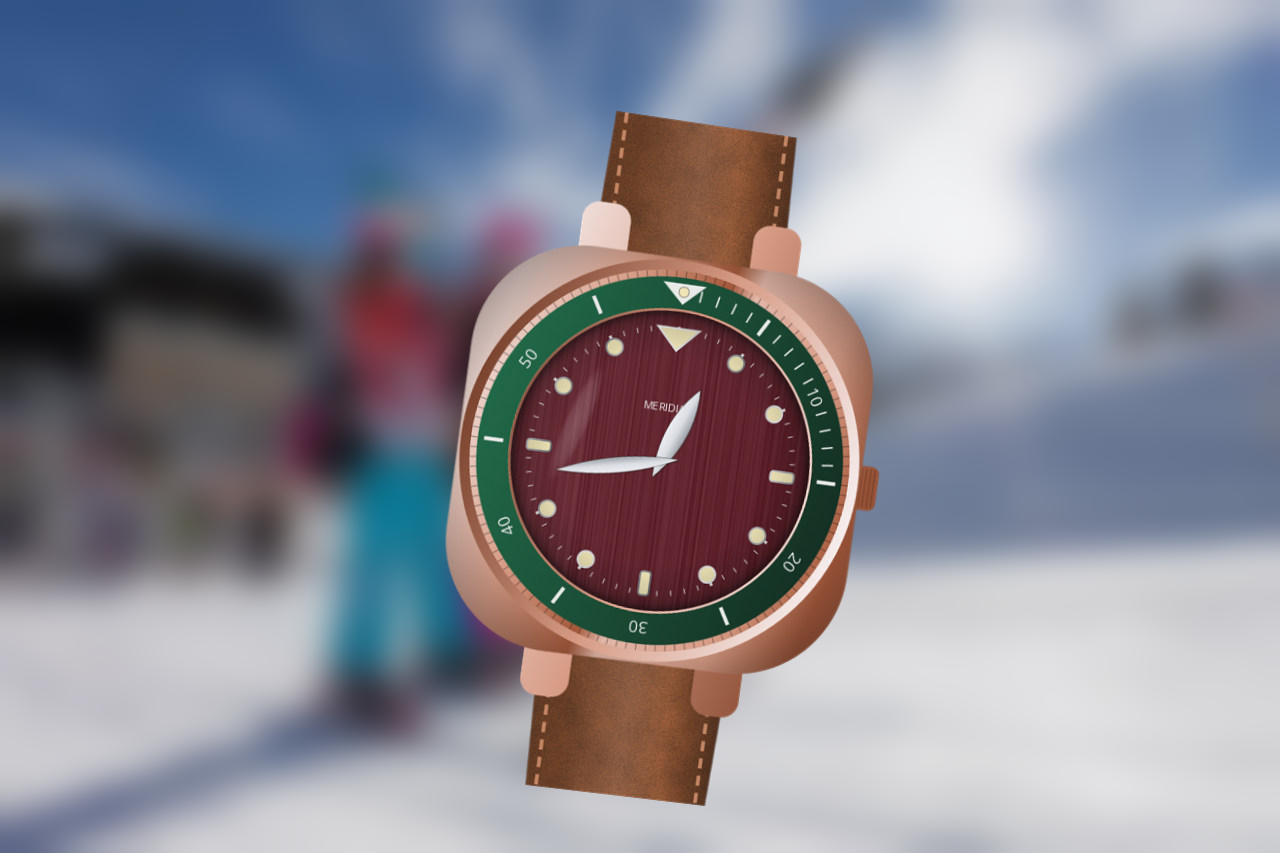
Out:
12 h 43 min
